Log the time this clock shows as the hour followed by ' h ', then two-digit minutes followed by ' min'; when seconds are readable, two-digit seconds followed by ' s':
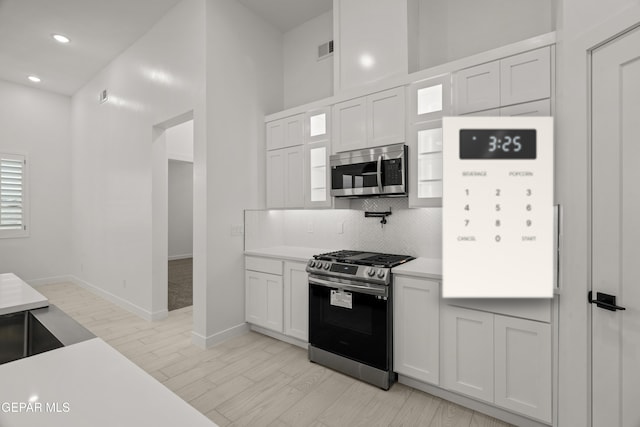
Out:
3 h 25 min
